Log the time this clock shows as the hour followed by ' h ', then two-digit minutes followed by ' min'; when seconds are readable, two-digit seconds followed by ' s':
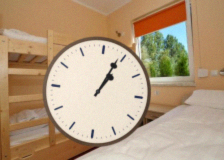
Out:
1 h 04 min
